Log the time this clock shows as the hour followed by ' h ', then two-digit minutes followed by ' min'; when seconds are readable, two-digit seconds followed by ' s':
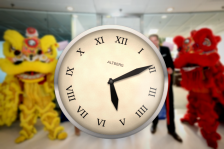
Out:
5 h 09 min
